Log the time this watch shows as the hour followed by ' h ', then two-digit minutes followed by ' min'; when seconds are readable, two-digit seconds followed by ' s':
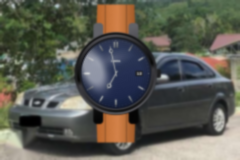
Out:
6 h 58 min
